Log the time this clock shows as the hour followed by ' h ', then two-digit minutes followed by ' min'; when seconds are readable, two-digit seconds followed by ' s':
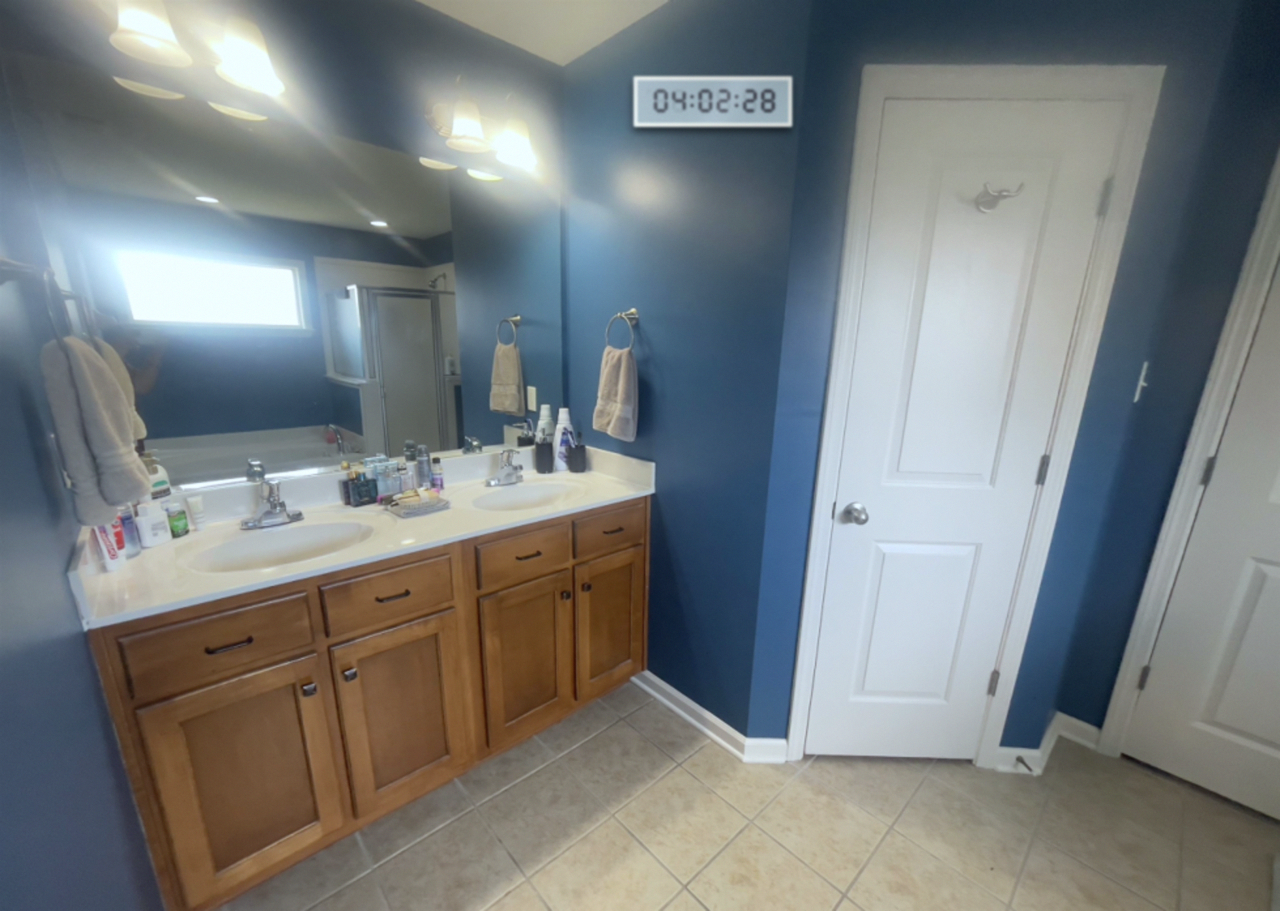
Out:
4 h 02 min 28 s
